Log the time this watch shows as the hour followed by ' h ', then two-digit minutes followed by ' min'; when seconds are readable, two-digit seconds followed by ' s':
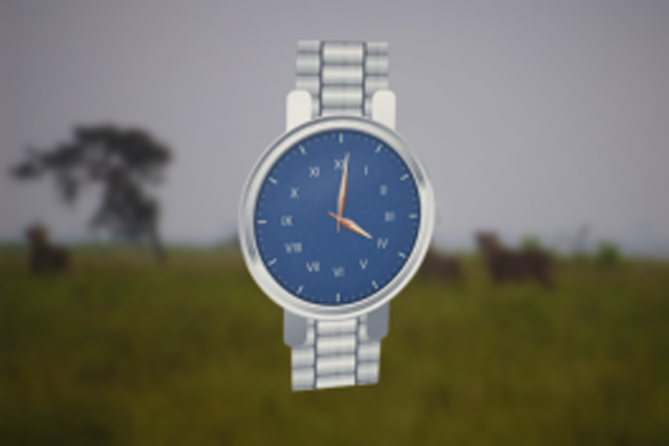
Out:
4 h 01 min
